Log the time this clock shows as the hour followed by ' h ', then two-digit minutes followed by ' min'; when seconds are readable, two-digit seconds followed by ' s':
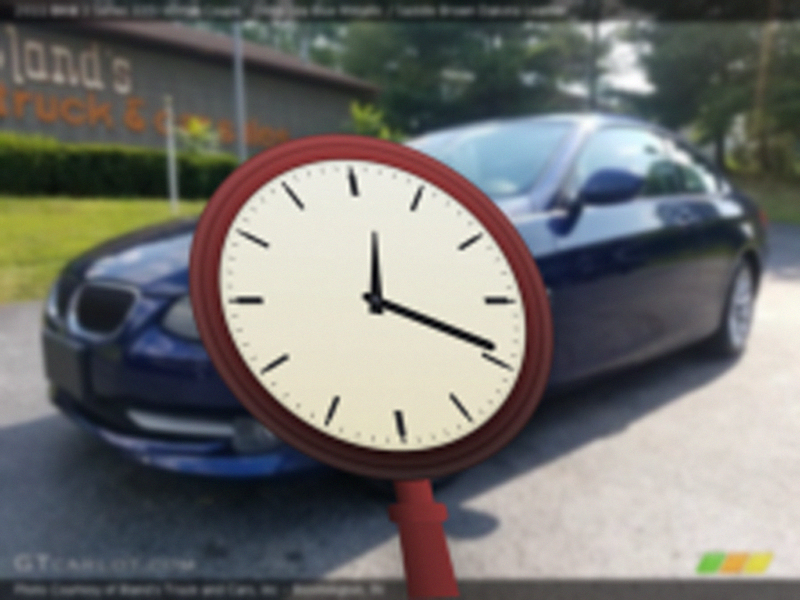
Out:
12 h 19 min
